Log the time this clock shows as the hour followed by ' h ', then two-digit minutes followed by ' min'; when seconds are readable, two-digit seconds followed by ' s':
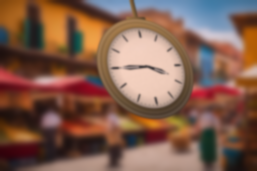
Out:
3 h 45 min
